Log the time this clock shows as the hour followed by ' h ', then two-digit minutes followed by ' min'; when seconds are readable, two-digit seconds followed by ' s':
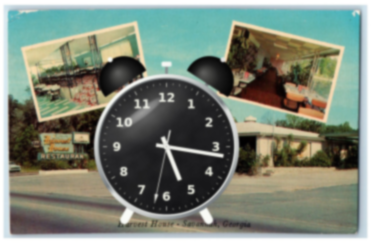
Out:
5 h 16 min 32 s
